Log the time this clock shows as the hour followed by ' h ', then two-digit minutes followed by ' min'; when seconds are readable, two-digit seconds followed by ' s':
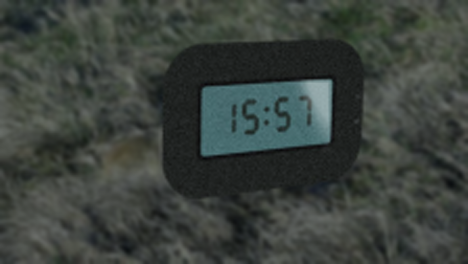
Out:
15 h 57 min
